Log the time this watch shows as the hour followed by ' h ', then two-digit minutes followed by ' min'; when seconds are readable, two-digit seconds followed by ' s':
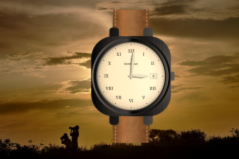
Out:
3 h 01 min
